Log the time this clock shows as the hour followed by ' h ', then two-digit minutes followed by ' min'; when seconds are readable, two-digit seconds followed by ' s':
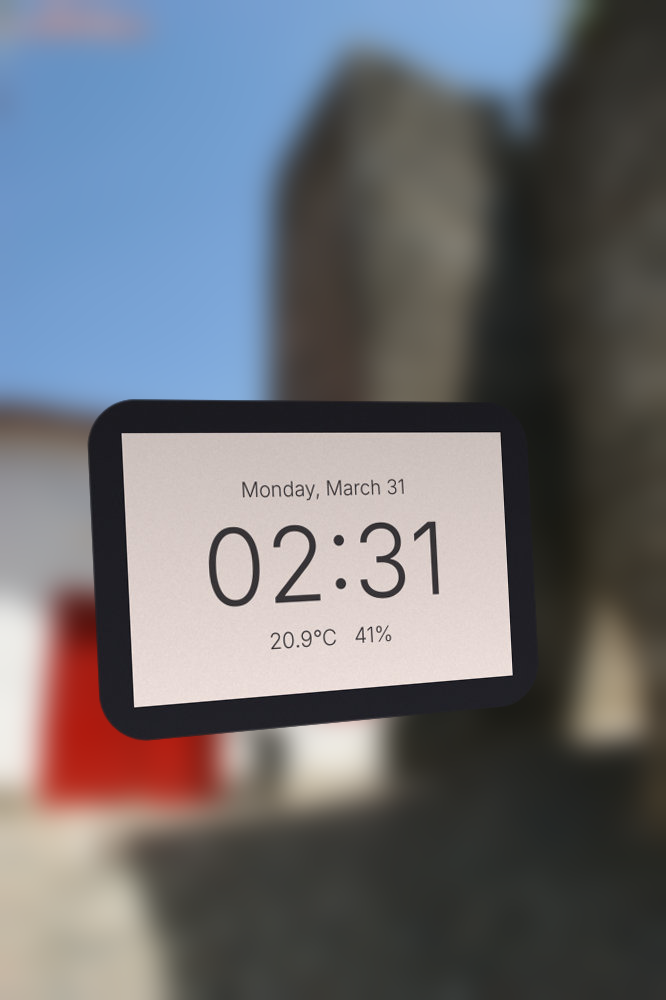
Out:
2 h 31 min
